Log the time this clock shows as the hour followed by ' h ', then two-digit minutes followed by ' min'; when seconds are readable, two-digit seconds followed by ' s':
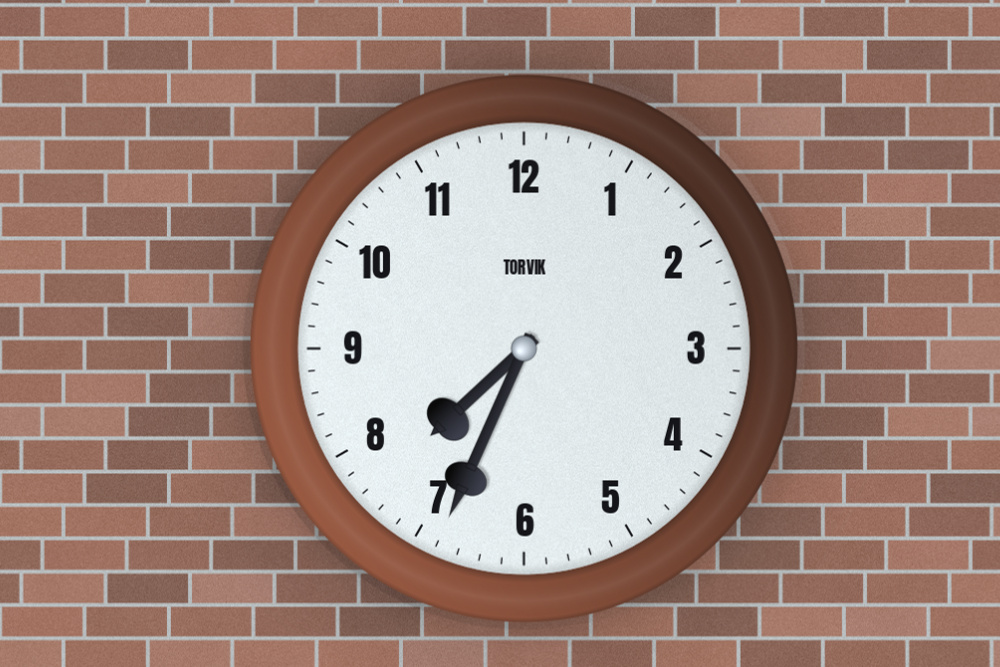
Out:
7 h 34 min
